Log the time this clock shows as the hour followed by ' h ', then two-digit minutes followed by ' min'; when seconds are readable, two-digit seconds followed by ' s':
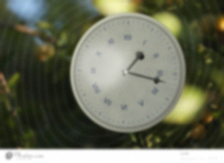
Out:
1 h 17 min
